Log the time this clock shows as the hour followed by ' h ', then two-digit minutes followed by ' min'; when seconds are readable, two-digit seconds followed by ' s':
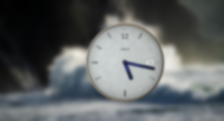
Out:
5 h 17 min
